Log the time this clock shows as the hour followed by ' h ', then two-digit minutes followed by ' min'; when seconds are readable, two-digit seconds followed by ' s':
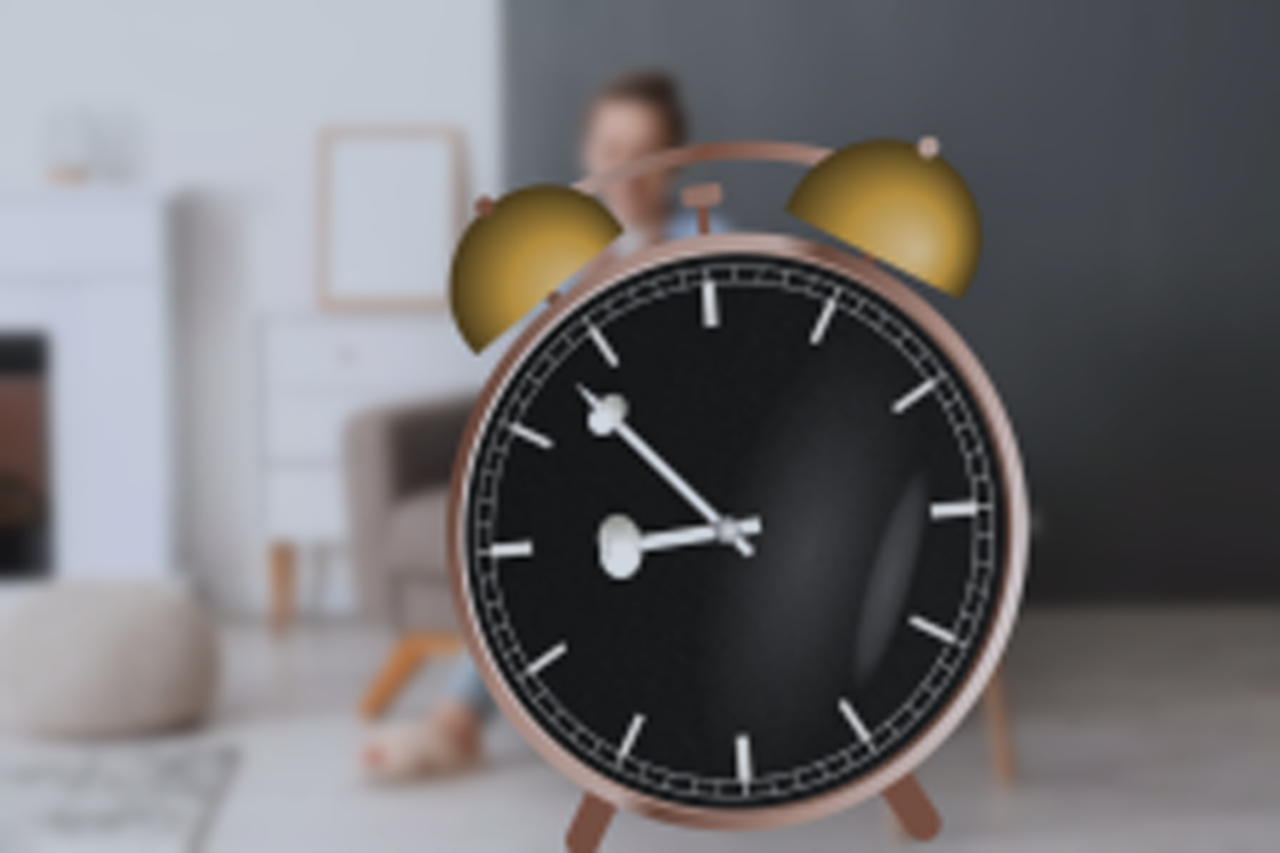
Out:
8 h 53 min
